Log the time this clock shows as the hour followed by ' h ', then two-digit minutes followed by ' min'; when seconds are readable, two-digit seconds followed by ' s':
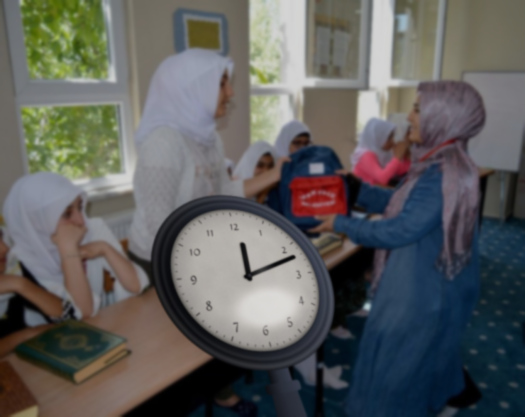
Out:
12 h 12 min
